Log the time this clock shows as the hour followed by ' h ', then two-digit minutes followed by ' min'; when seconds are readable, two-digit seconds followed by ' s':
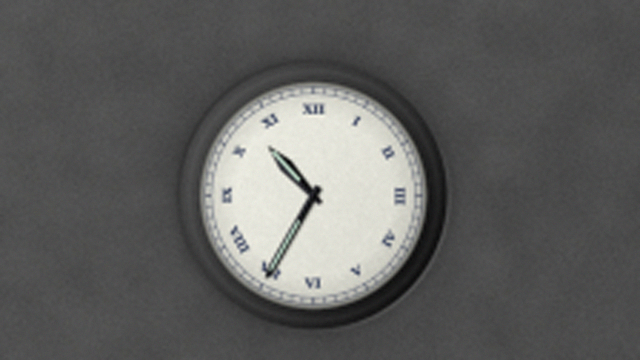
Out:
10 h 35 min
